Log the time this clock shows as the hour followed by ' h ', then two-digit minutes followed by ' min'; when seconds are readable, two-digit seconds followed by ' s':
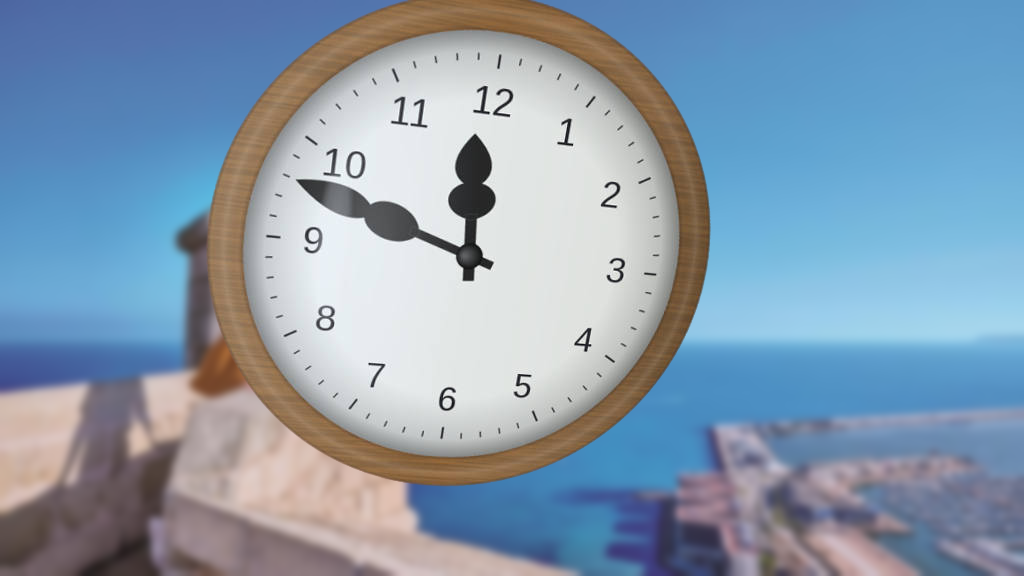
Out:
11 h 48 min
